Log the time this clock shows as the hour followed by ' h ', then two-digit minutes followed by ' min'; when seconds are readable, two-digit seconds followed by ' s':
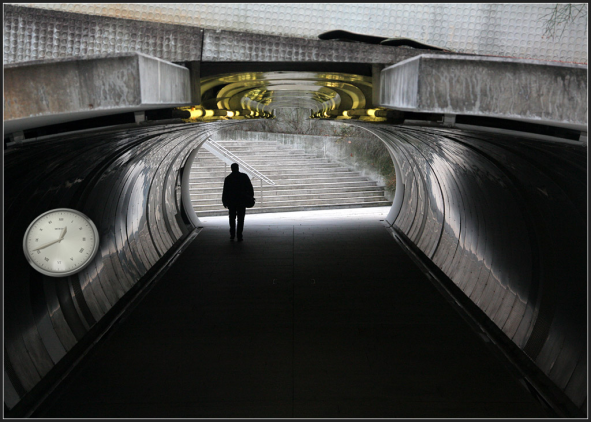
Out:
12 h 41 min
